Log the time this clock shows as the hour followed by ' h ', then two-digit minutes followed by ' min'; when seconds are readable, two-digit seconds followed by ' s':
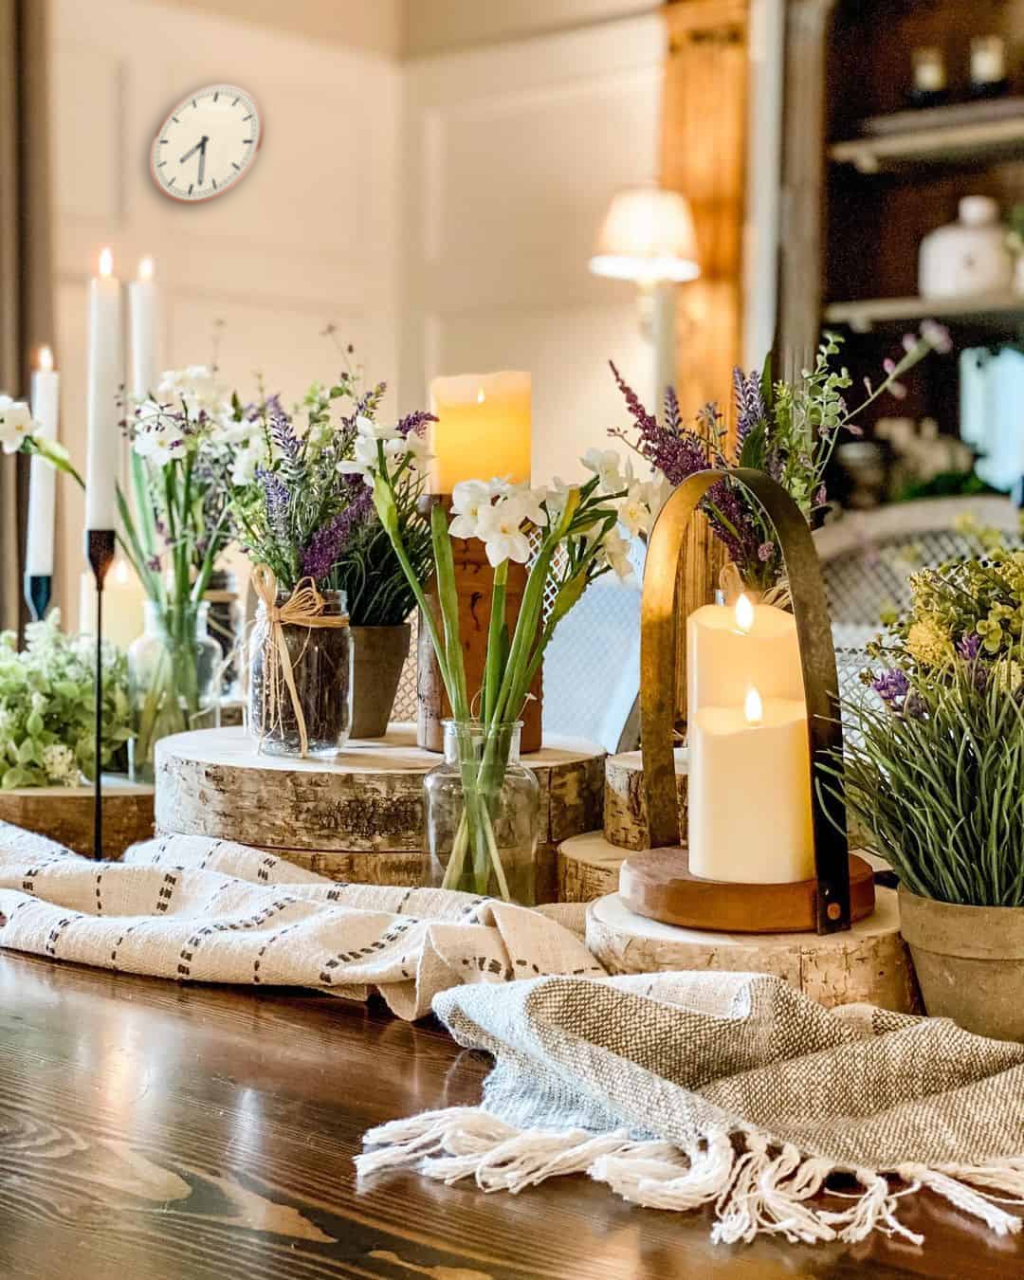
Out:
7 h 28 min
